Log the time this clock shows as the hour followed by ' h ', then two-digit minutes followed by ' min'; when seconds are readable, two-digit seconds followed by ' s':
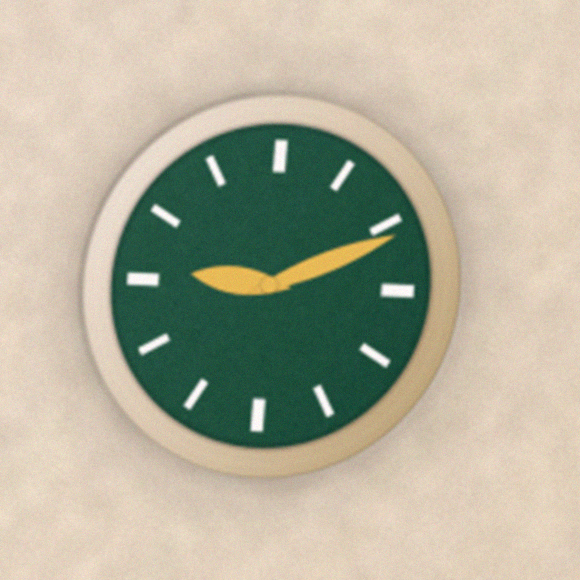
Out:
9 h 11 min
